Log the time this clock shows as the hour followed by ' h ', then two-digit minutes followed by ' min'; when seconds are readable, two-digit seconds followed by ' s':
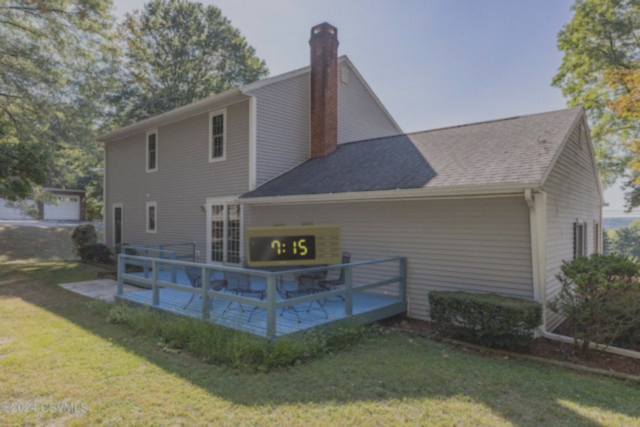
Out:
7 h 15 min
